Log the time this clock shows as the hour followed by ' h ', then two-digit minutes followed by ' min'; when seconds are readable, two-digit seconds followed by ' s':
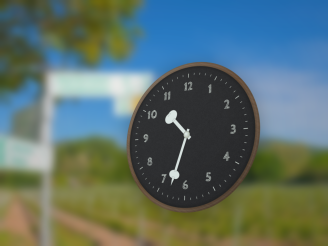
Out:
10 h 33 min
